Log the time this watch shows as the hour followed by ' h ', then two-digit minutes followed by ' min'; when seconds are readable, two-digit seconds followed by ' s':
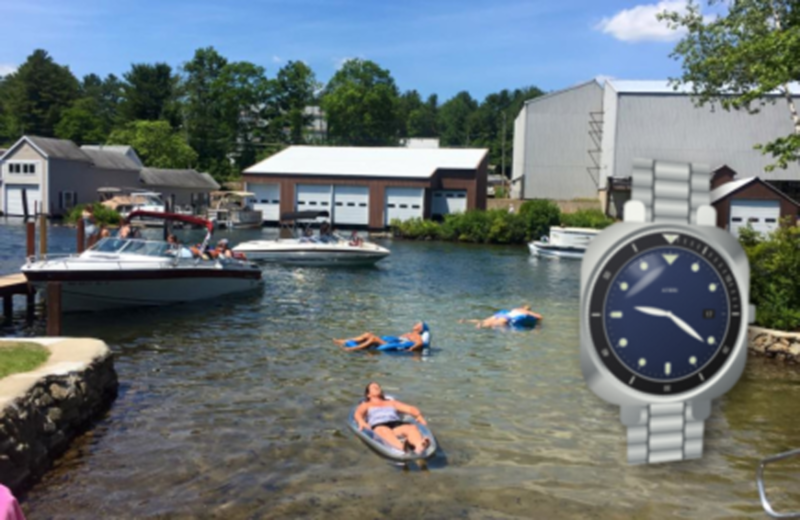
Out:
9 h 21 min
